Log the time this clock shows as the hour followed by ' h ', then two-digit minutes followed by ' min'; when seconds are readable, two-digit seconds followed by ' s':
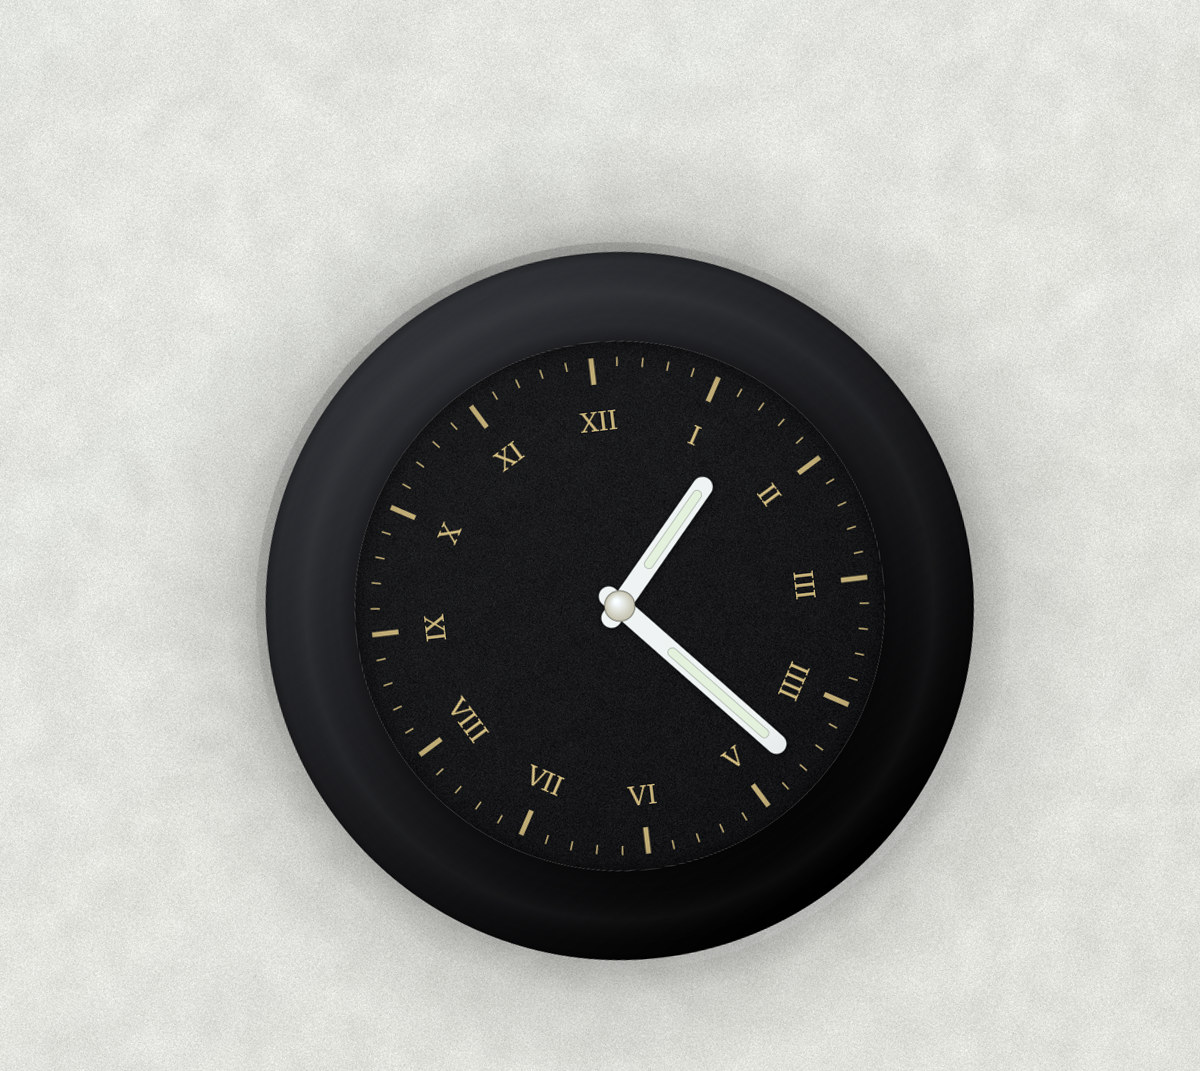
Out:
1 h 23 min
